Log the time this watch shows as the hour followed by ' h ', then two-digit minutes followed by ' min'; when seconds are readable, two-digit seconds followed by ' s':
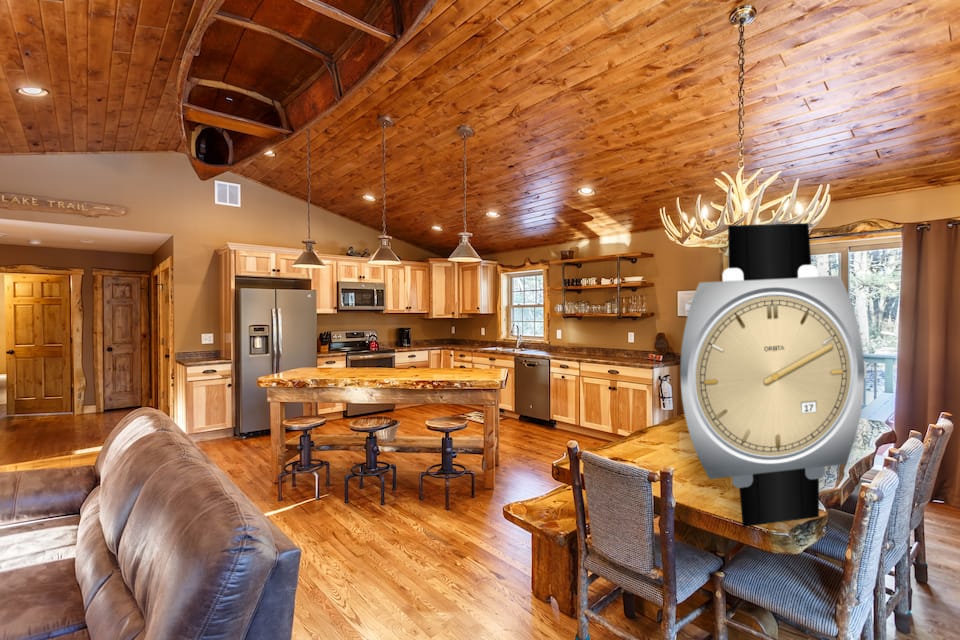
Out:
2 h 11 min
